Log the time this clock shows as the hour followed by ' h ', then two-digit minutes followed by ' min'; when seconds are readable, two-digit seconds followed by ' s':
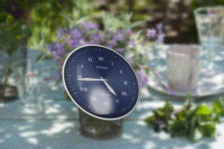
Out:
4 h 44 min
